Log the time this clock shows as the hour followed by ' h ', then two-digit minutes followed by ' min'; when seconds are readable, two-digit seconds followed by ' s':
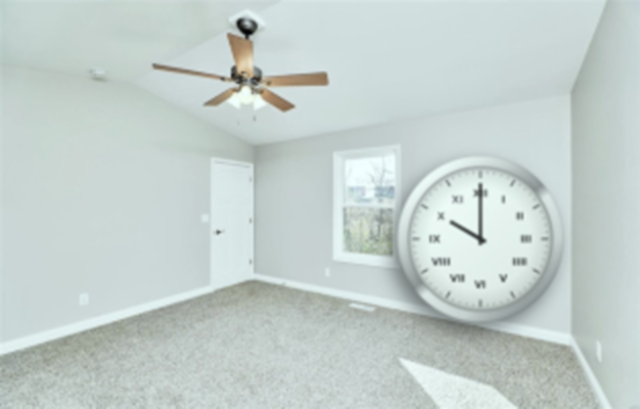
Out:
10 h 00 min
